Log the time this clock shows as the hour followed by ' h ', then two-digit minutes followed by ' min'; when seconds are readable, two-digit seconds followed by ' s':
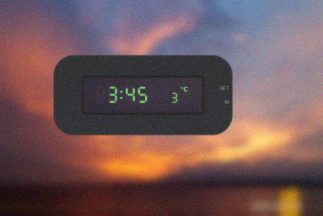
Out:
3 h 45 min
